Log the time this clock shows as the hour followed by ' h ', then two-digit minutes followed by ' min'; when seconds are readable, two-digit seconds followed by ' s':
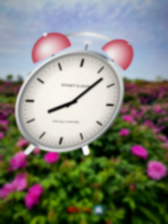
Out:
8 h 07 min
